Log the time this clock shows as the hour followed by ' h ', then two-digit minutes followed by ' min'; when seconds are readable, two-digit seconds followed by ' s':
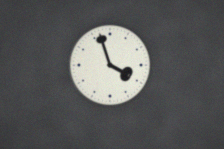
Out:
3 h 57 min
